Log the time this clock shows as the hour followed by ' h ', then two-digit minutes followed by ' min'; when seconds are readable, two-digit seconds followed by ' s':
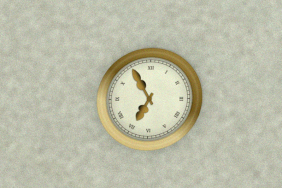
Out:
6 h 55 min
